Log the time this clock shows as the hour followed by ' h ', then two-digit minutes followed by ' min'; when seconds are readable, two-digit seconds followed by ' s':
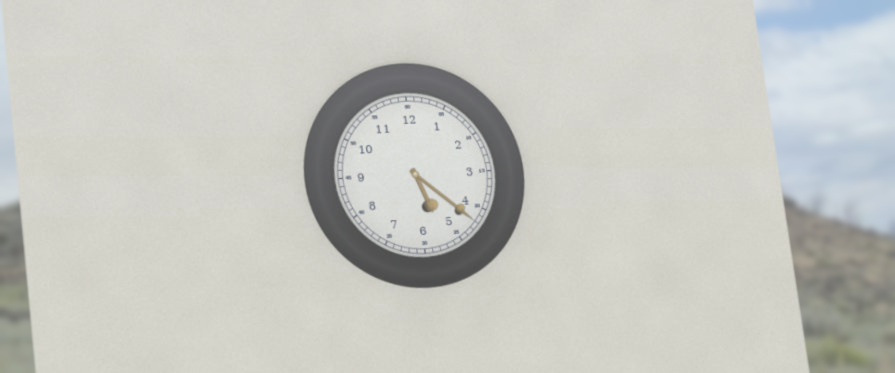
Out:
5 h 22 min
